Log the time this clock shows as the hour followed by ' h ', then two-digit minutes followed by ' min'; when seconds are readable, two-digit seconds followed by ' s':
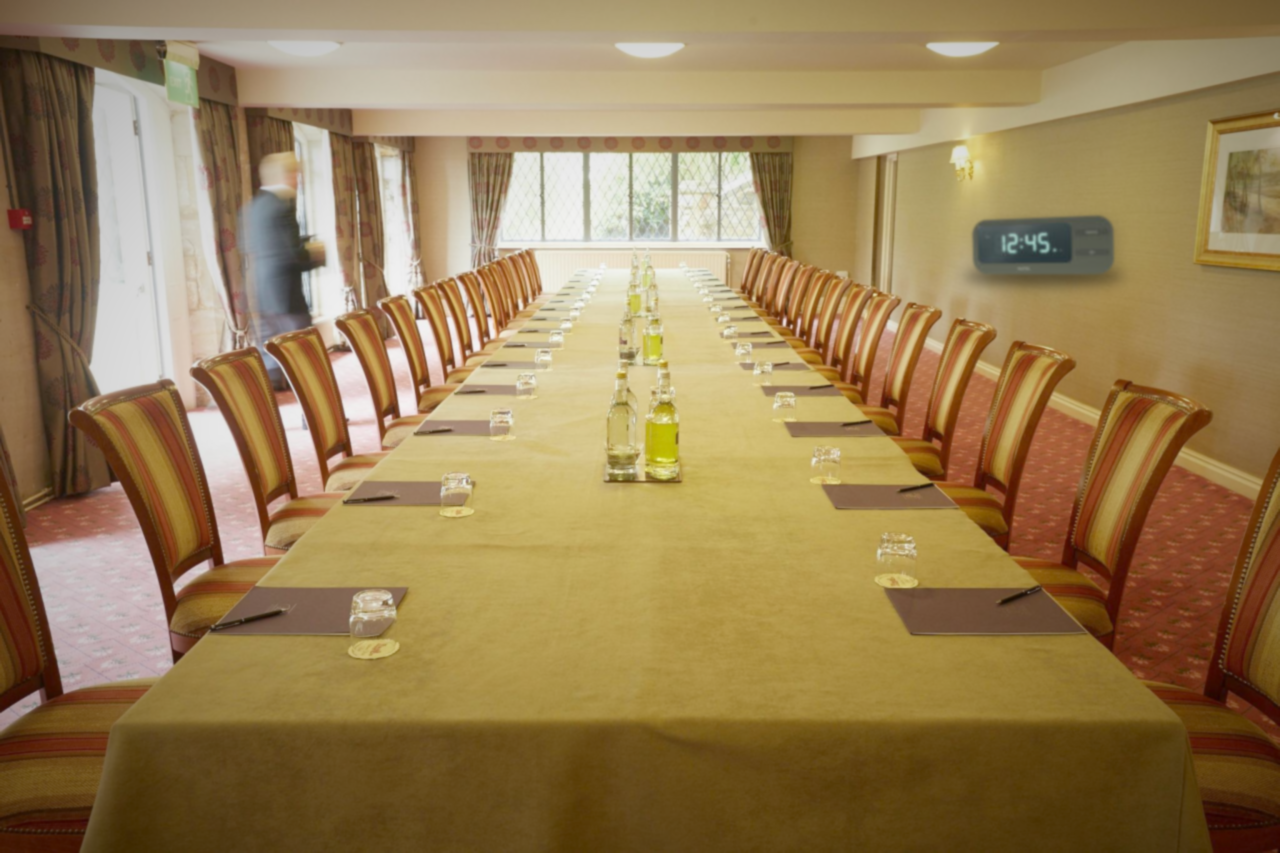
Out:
12 h 45 min
